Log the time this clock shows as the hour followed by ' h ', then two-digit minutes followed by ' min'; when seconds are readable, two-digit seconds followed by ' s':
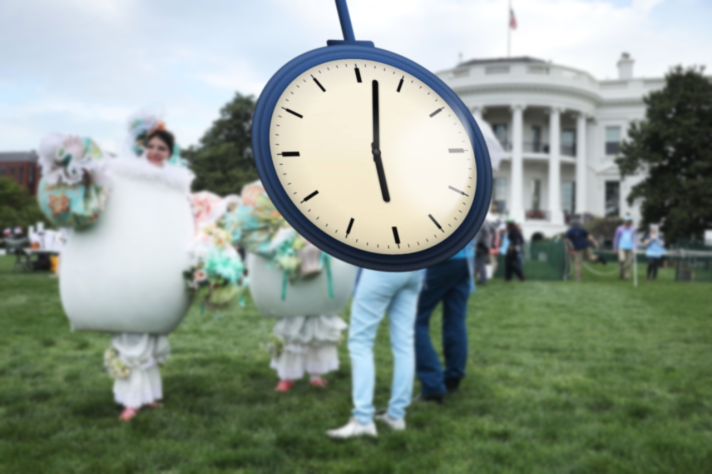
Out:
6 h 02 min
